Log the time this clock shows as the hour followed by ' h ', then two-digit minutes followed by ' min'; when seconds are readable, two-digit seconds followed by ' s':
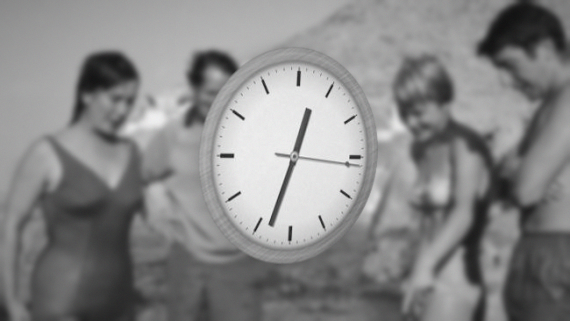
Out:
12 h 33 min 16 s
